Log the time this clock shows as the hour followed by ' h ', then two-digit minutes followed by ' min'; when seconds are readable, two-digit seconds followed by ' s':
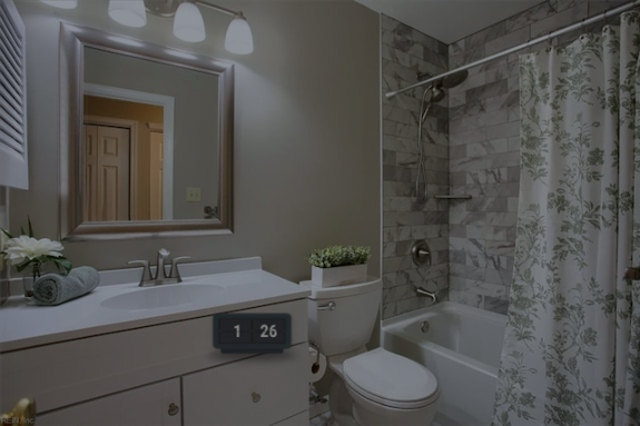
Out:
1 h 26 min
